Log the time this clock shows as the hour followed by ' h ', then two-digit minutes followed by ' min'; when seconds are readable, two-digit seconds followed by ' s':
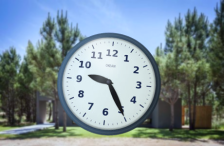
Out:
9 h 25 min
